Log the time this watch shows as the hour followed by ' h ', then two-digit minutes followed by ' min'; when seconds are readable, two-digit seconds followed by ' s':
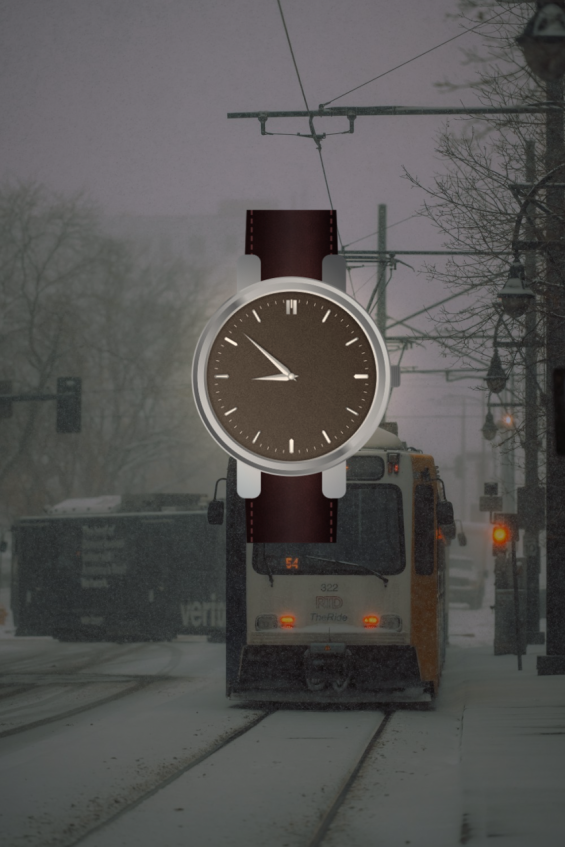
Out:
8 h 52 min
